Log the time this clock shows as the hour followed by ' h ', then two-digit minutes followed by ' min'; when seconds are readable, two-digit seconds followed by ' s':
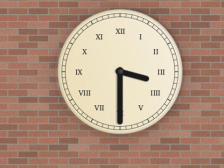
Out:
3 h 30 min
